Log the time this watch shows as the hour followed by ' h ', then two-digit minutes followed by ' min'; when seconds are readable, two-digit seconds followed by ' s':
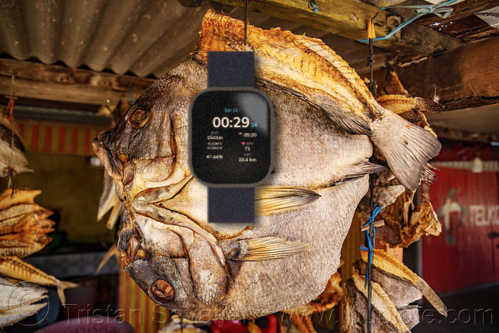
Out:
0 h 29 min
